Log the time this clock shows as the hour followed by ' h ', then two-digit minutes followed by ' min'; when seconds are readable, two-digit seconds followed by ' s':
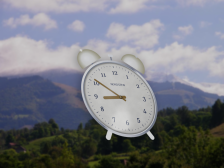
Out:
8 h 51 min
